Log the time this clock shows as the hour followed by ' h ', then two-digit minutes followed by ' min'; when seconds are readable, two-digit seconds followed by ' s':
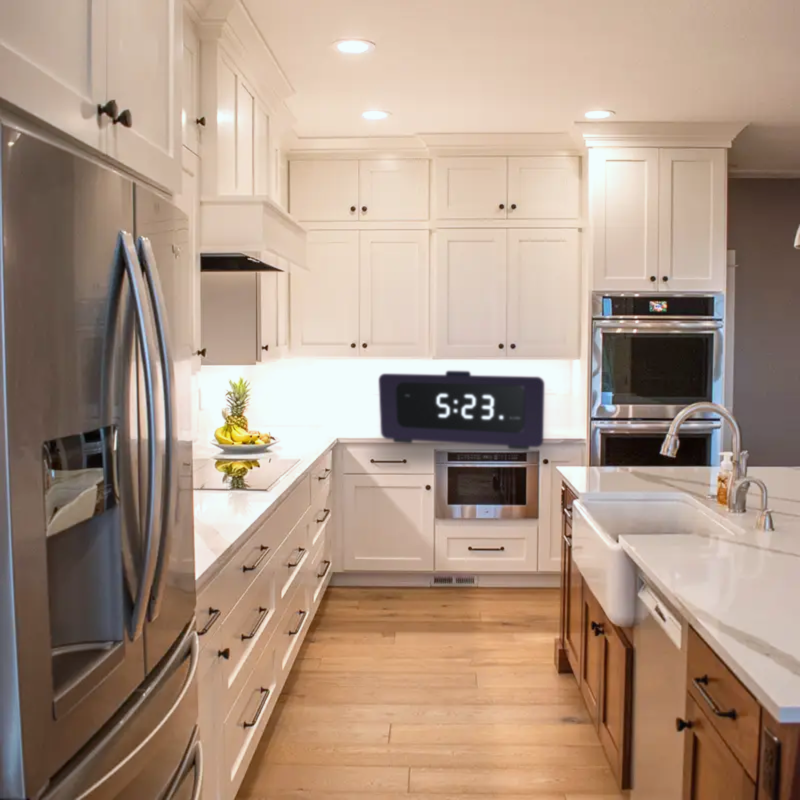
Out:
5 h 23 min
